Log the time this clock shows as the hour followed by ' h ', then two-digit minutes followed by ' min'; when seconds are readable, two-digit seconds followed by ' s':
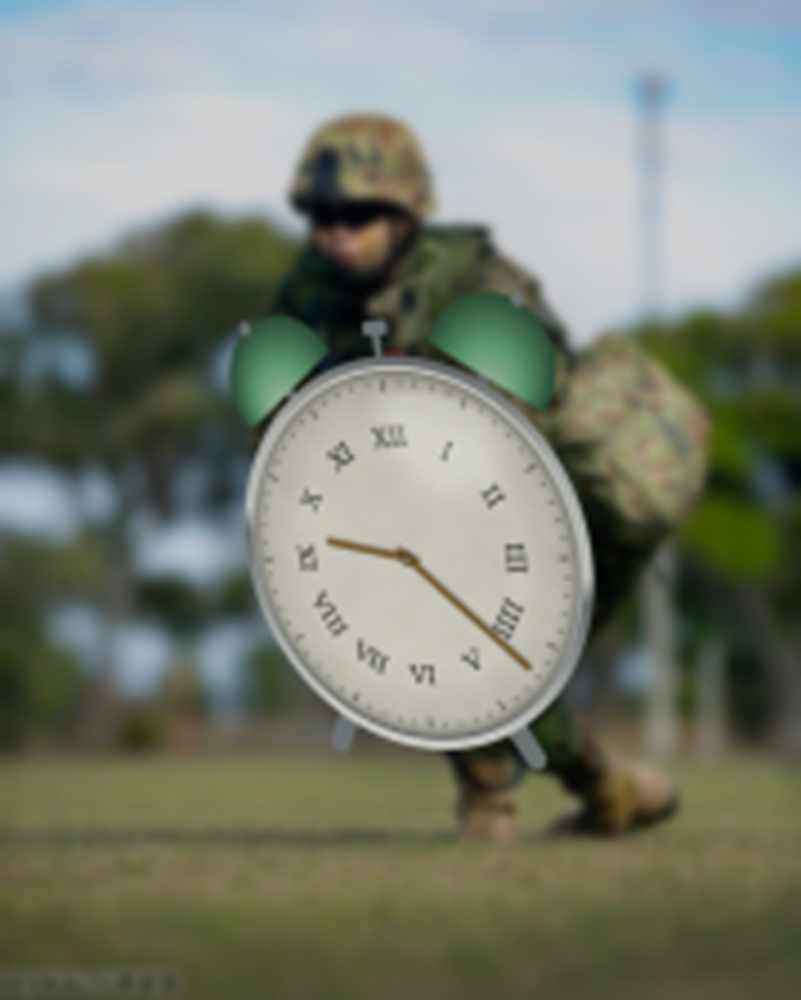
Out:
9 h 22 min
